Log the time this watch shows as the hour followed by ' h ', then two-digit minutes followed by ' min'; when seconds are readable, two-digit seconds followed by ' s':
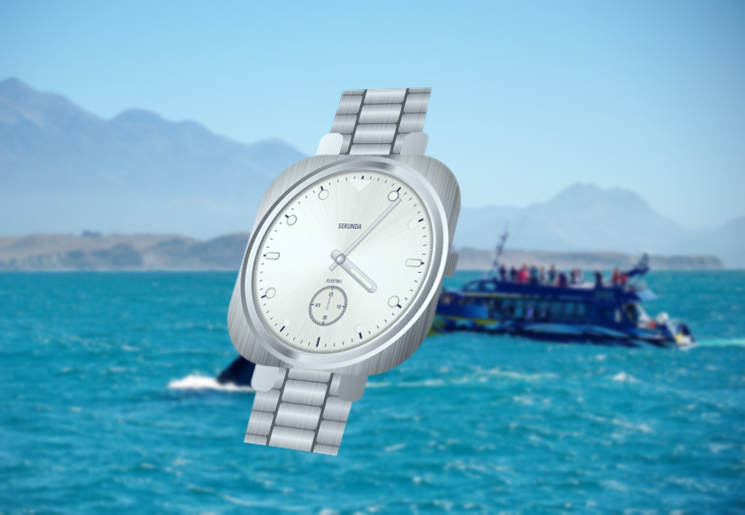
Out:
4 h 06 min
